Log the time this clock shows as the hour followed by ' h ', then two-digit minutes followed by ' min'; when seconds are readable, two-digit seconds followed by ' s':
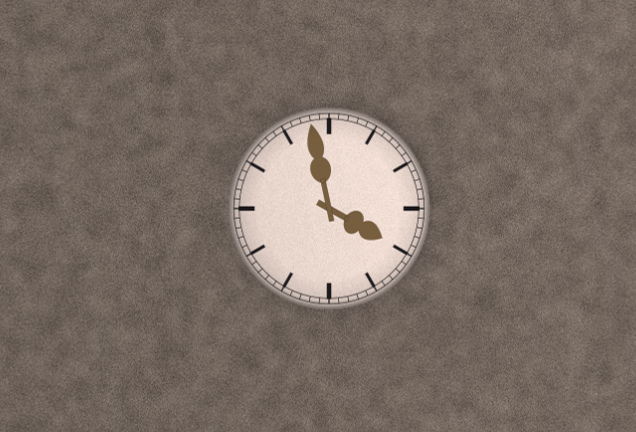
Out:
3 h 58 min
